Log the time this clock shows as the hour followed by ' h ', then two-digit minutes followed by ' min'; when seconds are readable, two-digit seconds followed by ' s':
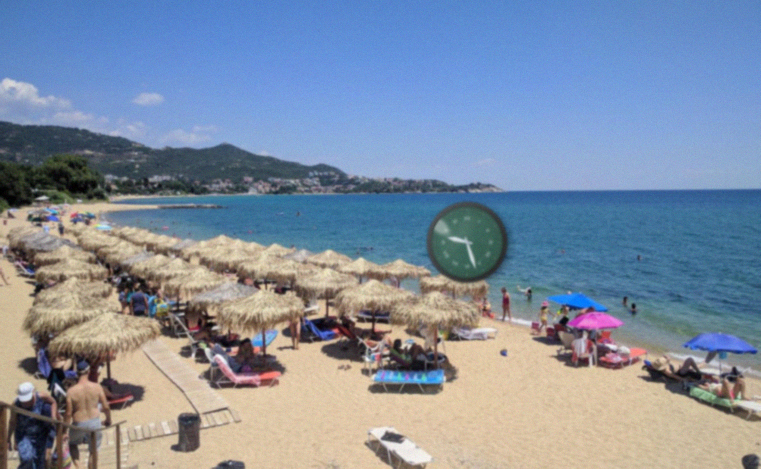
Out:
9 h 27 min
